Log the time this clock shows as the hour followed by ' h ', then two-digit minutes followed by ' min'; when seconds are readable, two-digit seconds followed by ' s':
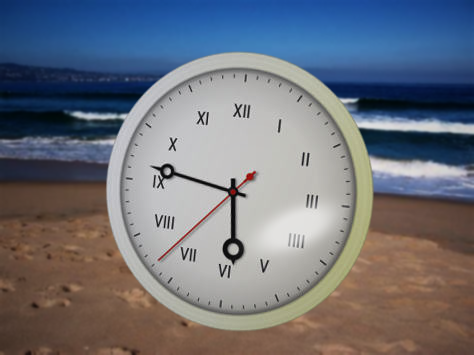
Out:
5 h 46 min 37 s
